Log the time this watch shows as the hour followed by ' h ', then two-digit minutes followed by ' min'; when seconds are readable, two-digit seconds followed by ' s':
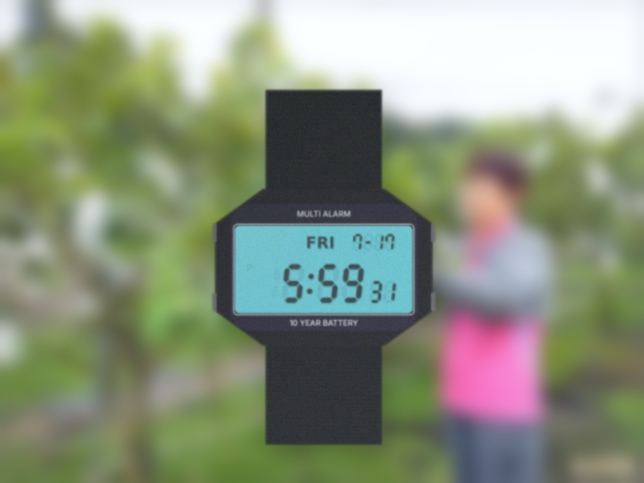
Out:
5 h 59 min 31 s
